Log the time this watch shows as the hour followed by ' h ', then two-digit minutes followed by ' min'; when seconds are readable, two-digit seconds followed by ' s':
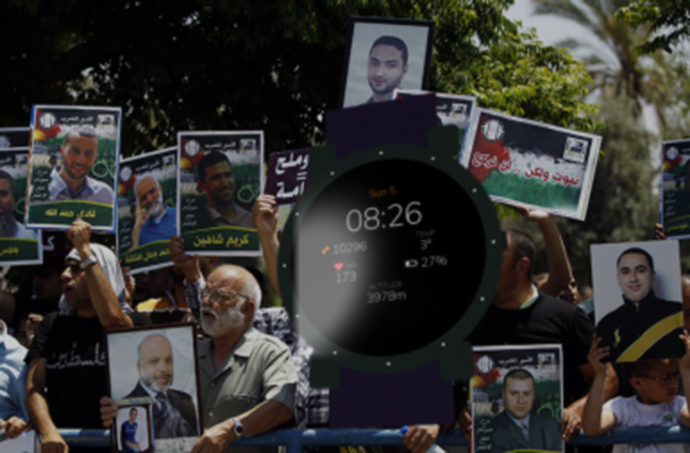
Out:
8 h 26 min
